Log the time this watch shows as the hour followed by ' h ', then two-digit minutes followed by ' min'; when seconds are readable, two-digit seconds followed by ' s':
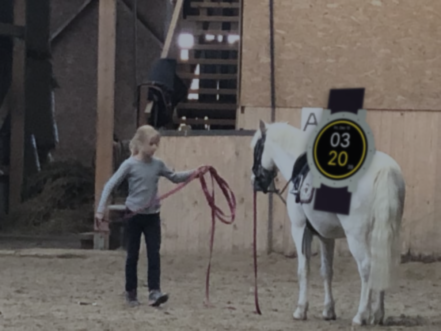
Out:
3 h 20 min
